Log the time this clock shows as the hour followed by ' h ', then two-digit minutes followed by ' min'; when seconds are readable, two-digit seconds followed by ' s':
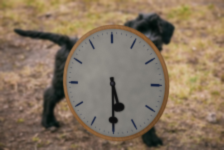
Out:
5 h 30 min
